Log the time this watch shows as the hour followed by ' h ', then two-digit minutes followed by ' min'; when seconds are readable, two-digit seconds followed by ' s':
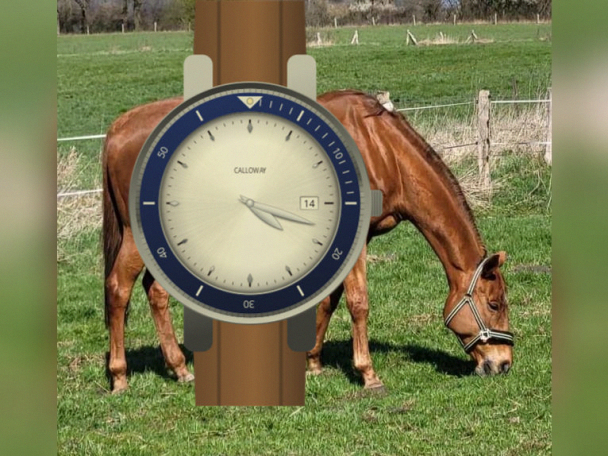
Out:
4 h 18 min
